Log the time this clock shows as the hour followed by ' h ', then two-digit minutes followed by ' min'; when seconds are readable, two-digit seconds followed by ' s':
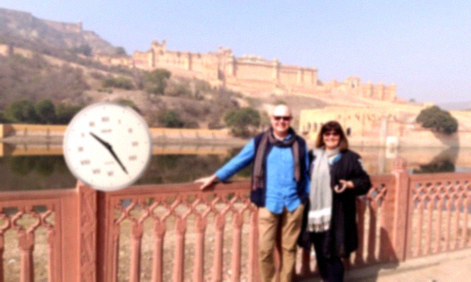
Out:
10 h 25 min
